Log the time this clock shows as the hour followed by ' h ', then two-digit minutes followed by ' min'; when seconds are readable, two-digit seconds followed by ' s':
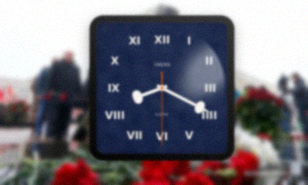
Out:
8 h 19 min 30 s
